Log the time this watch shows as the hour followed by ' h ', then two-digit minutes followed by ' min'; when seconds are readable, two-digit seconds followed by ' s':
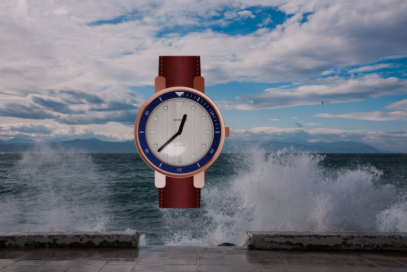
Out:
12 h 38 min
